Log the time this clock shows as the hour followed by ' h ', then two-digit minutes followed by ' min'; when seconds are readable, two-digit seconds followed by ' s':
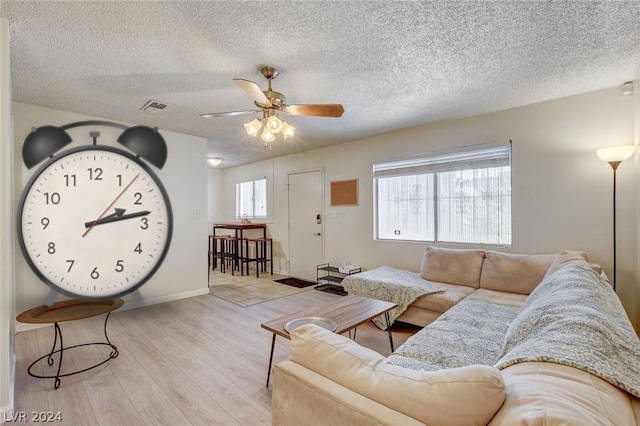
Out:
2 h 13 min 07 s
